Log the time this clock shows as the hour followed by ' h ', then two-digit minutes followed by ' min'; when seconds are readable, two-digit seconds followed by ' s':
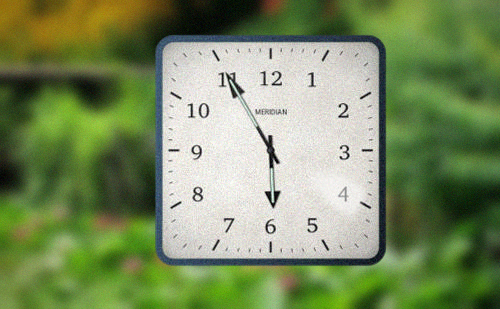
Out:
5 h 55 min
